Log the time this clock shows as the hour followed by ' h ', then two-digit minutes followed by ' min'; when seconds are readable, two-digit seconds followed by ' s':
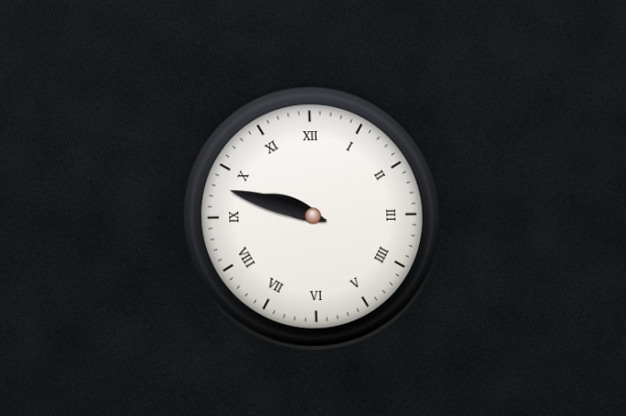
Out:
9 h 48 min
